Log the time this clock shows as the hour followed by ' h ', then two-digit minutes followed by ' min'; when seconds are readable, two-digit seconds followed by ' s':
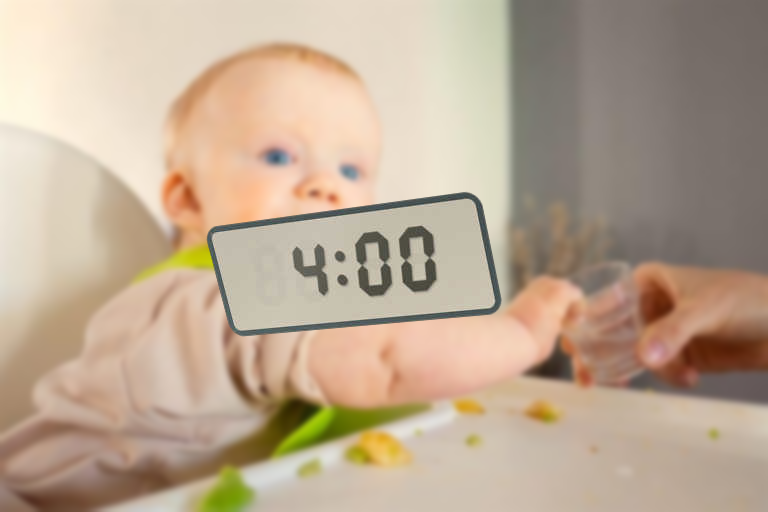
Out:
4 h 00 min
